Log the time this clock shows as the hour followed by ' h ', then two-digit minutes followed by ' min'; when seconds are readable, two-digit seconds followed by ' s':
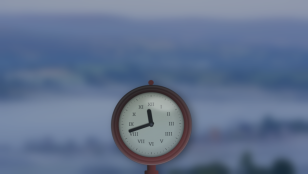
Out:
11 h 42 min
